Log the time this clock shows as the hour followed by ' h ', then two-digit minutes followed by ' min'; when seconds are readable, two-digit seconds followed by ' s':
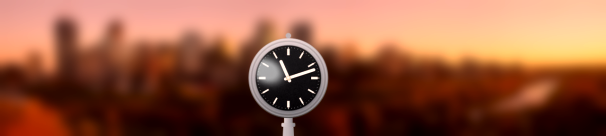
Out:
11 h 12 min
